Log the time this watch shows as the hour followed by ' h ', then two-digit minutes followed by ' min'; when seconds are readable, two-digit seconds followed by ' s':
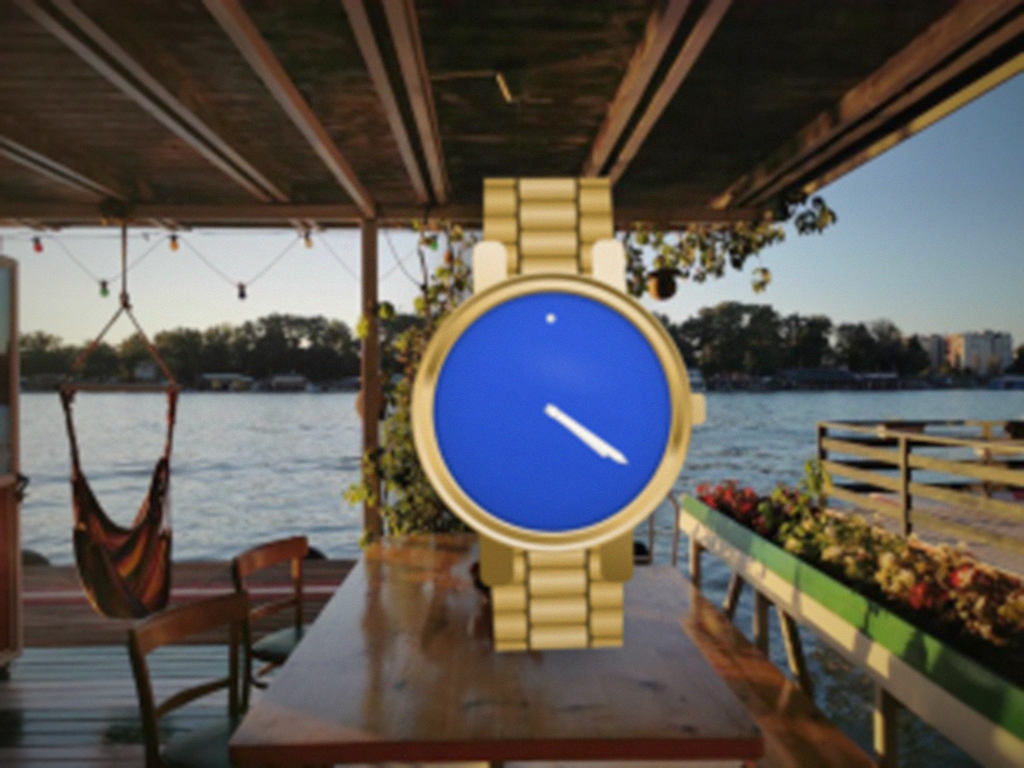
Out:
4 h 21 min
